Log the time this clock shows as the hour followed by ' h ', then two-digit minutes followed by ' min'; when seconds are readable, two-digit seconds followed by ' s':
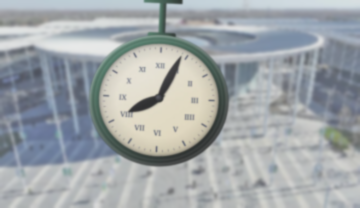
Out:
8 h 04 min
